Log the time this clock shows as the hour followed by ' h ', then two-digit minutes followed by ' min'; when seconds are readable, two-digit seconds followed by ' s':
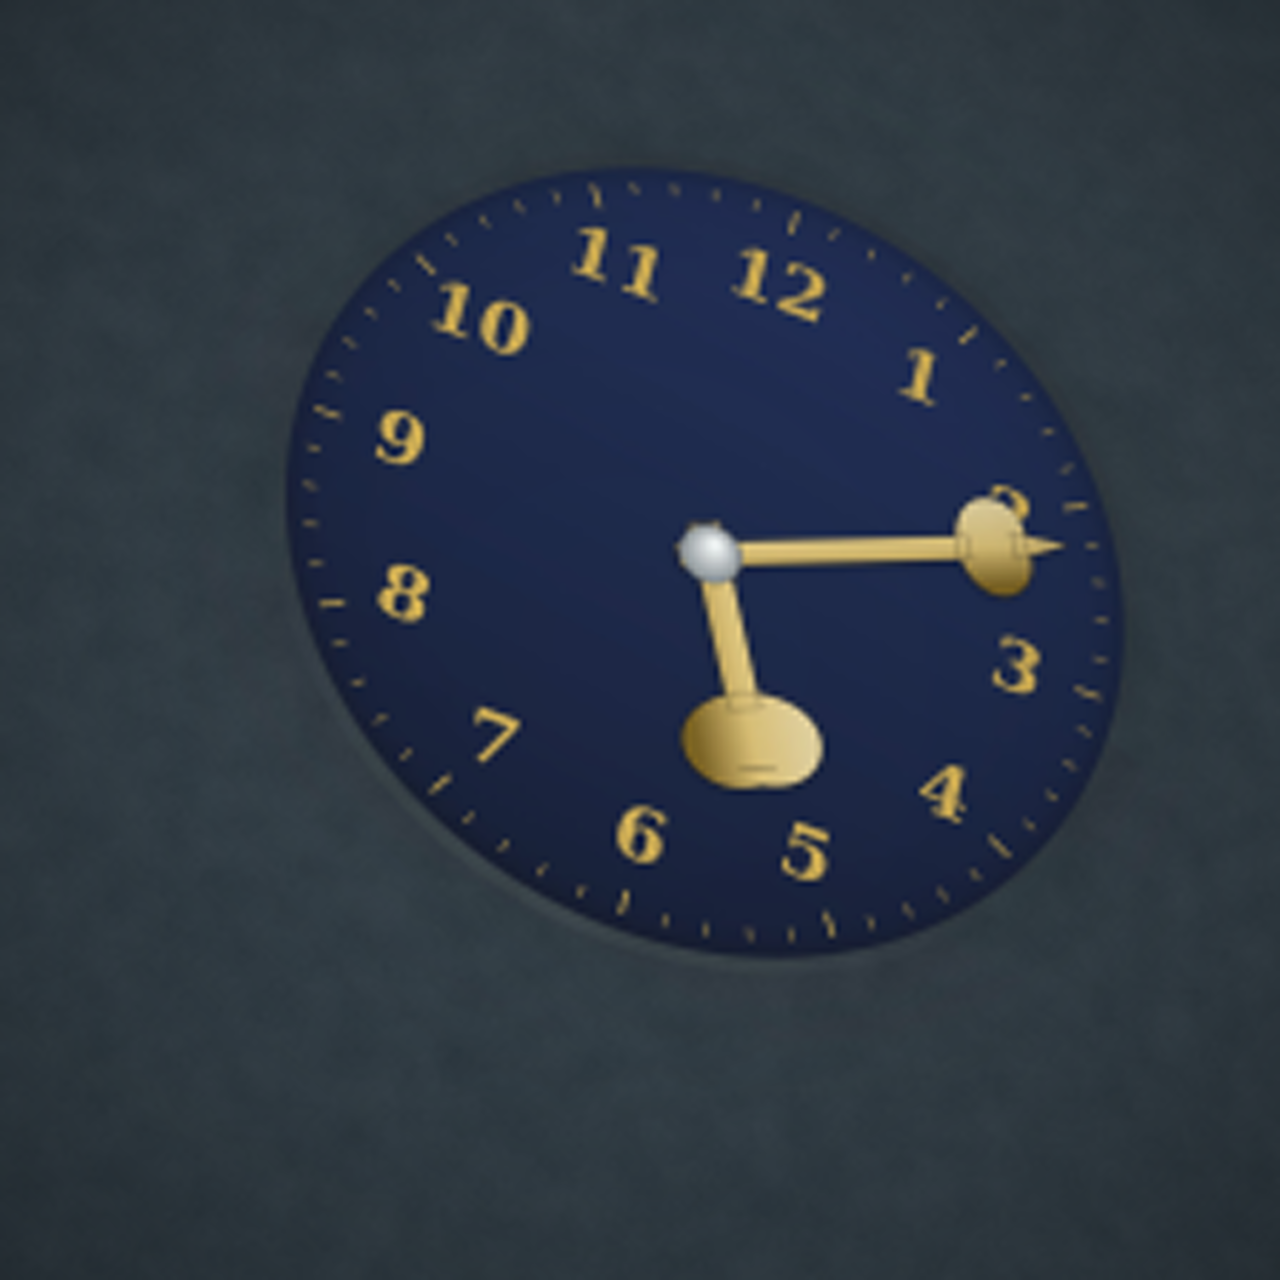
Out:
5 h 11 min
